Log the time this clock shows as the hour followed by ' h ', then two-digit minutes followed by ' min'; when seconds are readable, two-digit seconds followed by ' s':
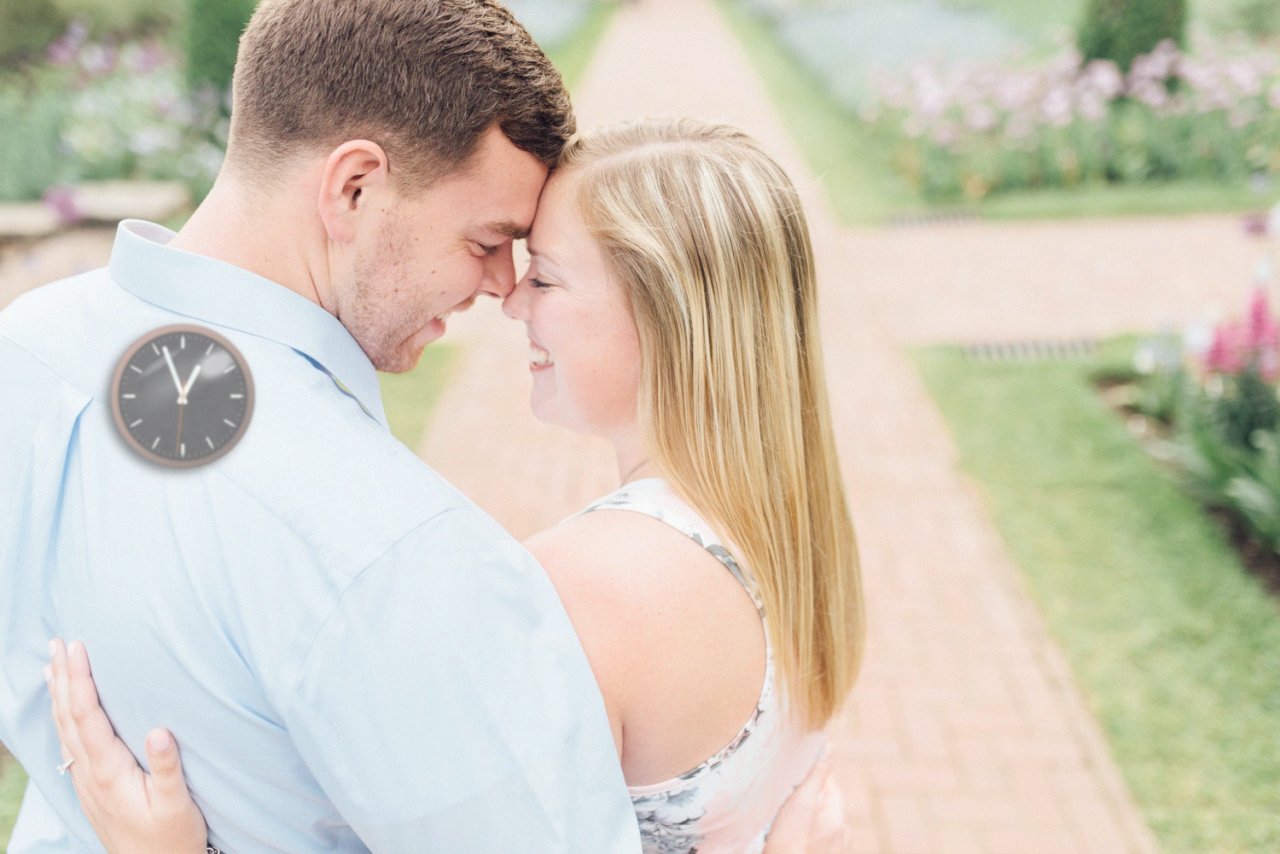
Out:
12 h 56 min 31 s
